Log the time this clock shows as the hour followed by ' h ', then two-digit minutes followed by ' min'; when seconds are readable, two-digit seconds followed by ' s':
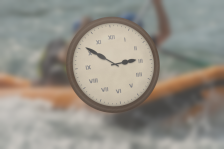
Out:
2 h 51 min
